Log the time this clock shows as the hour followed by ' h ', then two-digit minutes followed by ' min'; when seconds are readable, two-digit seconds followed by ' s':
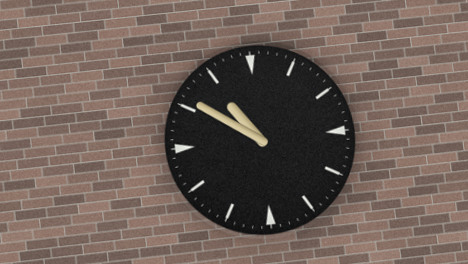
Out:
10 h 51 min
